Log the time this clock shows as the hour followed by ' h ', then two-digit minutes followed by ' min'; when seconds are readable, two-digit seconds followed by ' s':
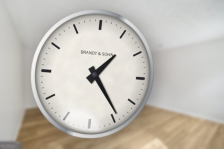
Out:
1 h 24 min
